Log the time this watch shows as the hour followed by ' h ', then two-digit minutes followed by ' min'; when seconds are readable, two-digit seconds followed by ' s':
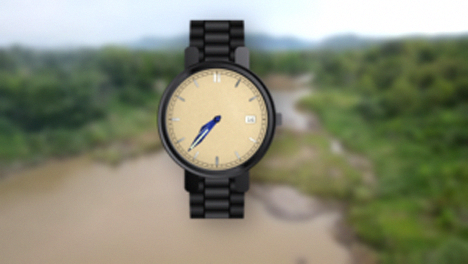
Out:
7 h 37 min
